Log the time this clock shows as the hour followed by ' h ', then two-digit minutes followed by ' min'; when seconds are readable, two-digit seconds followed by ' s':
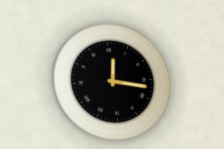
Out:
12 h 17 min
